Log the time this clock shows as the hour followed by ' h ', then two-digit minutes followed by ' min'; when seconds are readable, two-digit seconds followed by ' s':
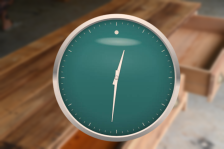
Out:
12 h 31 min
